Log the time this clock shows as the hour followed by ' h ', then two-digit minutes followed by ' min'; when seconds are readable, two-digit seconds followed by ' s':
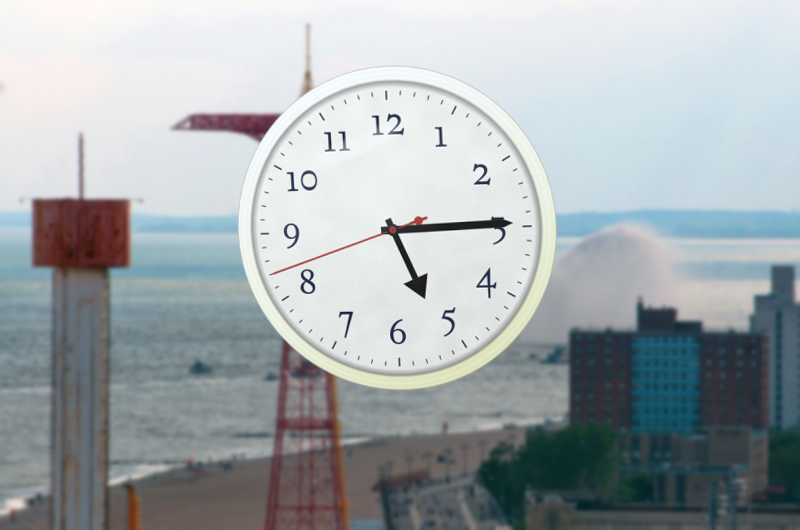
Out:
5 h 14 min 42 s
